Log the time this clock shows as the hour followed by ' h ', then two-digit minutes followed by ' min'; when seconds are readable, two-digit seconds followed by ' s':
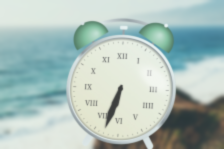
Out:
6 h 33 min
